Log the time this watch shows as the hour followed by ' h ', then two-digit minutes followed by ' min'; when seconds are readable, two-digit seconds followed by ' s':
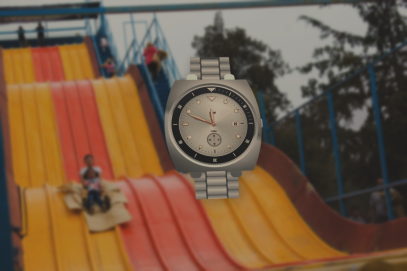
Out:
11 h 49 min
